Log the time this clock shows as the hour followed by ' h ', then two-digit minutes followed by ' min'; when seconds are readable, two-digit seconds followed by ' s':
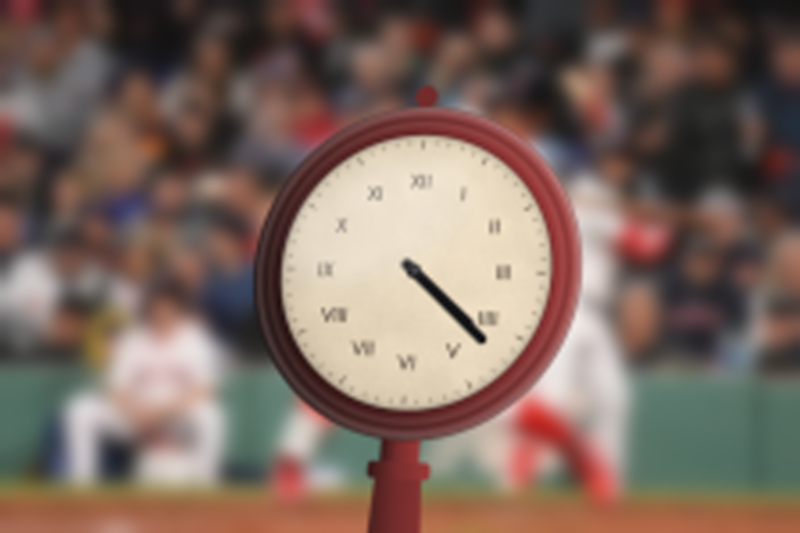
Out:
4 h 22 min
